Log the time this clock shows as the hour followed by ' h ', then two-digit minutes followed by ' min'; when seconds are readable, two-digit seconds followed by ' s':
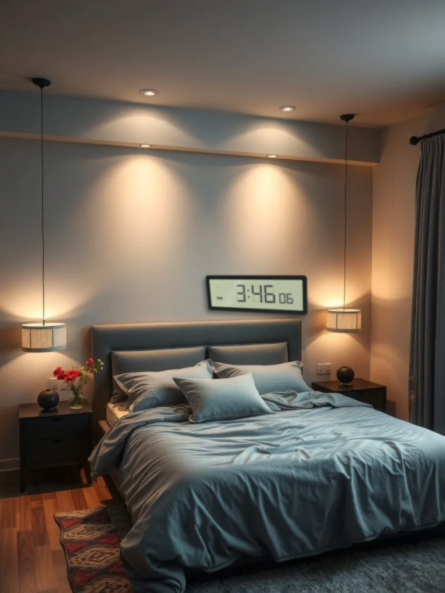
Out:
3 h 46 min 06 s
